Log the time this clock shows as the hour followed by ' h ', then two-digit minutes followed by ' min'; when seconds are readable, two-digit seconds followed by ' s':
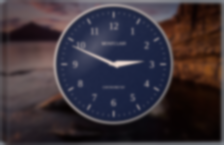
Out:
2 h 49 min
